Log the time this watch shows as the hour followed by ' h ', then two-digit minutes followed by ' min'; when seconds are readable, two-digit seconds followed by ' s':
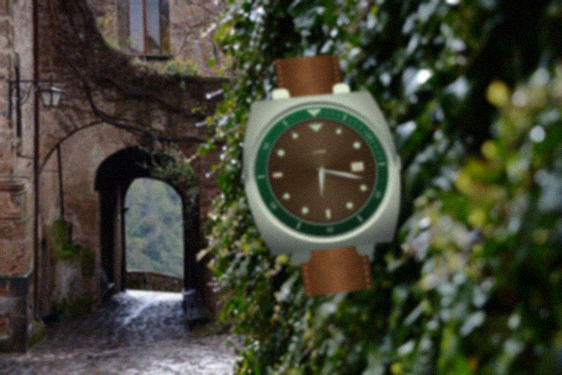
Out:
6 h 18 min
